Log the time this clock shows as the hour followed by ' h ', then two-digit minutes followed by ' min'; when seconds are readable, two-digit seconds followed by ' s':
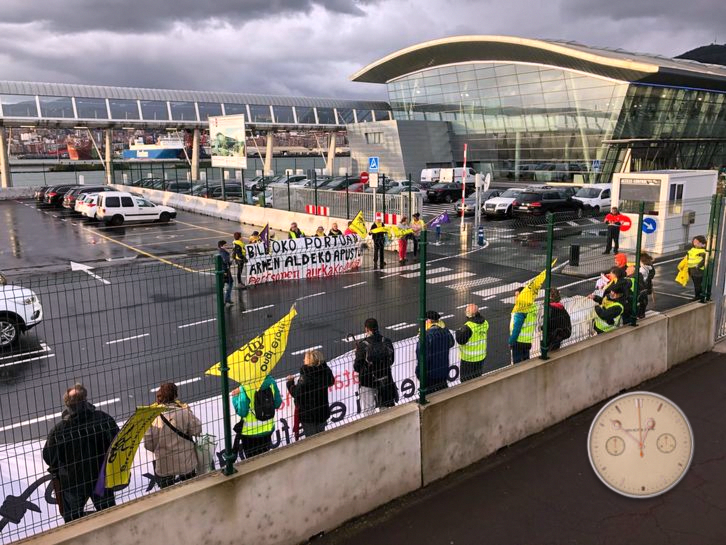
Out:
12 h 52 min
